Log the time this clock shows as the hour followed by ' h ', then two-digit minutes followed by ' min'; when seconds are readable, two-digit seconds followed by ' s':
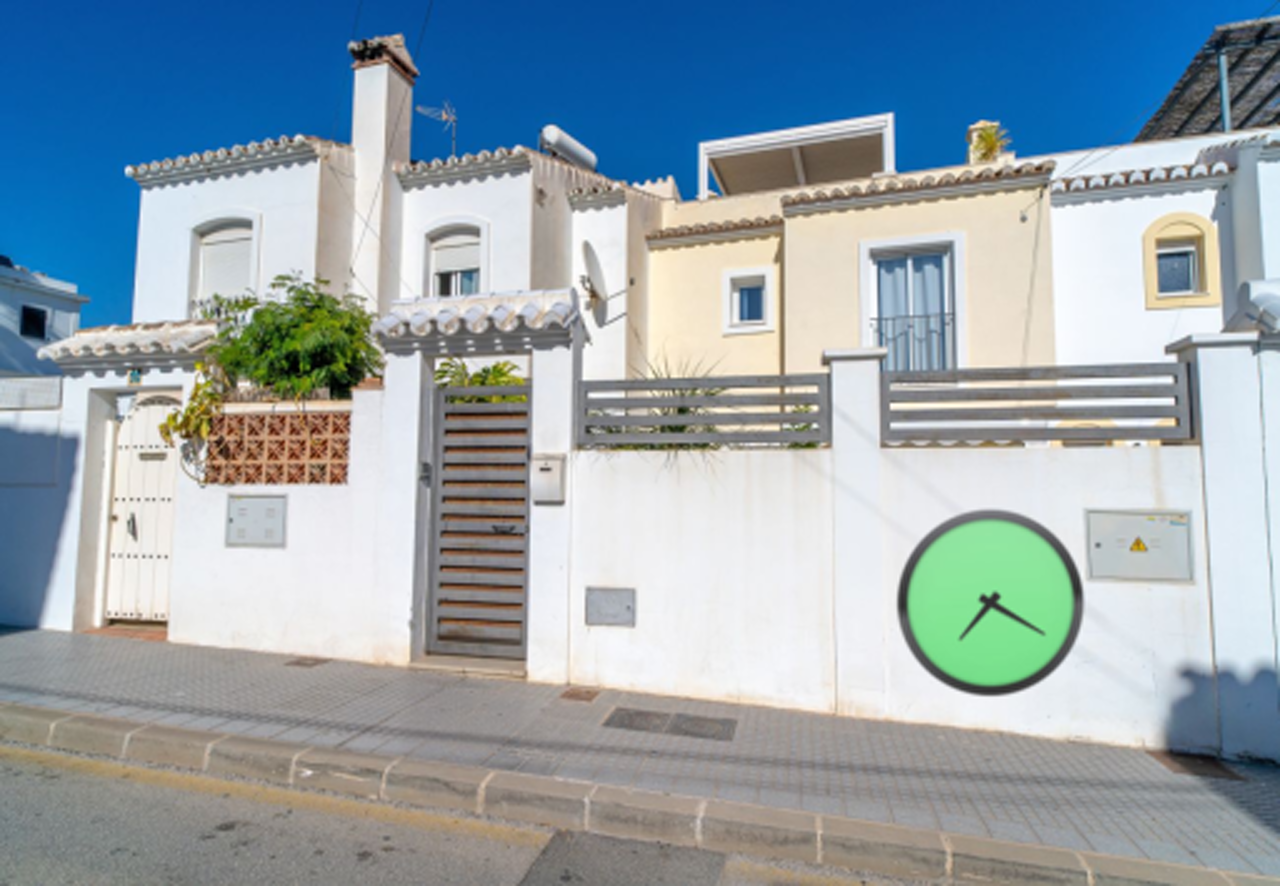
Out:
7 h 20 min
